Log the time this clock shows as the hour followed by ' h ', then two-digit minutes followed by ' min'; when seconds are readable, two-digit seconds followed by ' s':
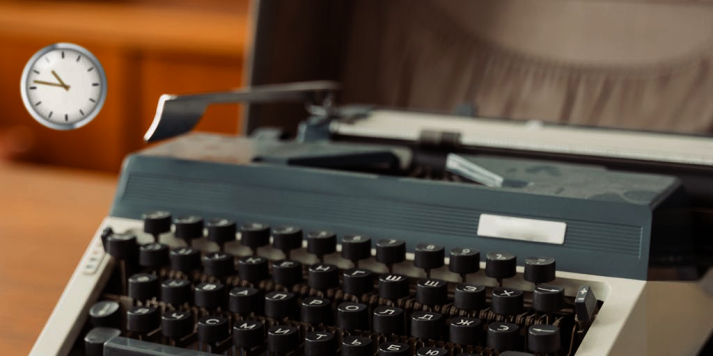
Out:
10 h 47 min
